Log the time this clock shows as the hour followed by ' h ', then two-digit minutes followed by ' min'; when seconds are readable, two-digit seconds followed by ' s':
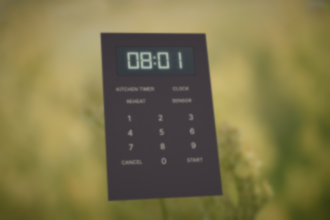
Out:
8 h 01 min
